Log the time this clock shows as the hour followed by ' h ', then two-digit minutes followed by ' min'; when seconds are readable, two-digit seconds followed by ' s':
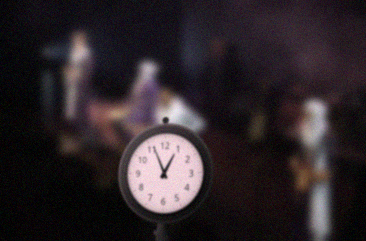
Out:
12 h 56 min
